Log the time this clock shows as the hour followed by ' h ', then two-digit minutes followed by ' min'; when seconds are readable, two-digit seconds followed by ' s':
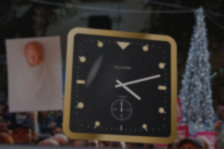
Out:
4 h 12 min
